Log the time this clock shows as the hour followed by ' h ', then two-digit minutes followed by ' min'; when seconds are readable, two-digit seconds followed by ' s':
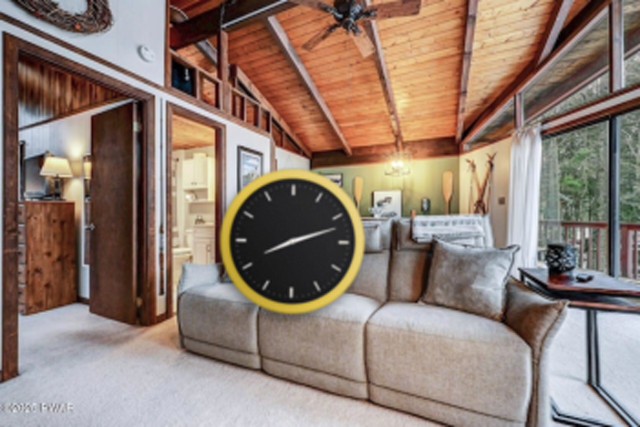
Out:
8 h 12 min
